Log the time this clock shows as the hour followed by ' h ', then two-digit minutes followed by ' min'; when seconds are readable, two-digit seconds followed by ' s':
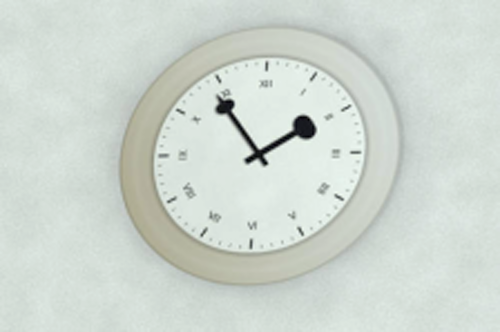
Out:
1 h 54 min
